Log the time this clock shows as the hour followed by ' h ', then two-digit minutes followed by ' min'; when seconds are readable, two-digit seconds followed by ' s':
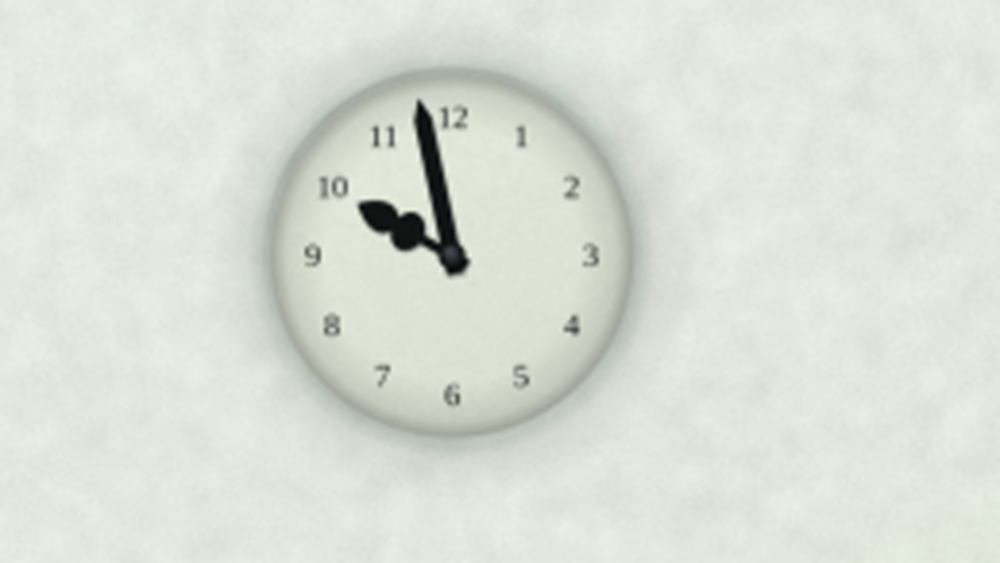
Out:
9 h 58 min
